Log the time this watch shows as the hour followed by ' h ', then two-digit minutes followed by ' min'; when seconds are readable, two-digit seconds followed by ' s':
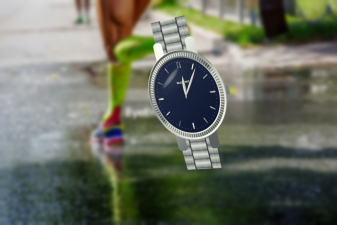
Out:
12 h 06 min
